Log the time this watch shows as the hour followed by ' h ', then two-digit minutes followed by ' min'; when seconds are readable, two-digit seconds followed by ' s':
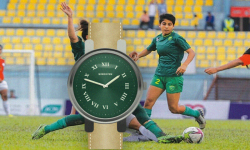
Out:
1 h 48 min
